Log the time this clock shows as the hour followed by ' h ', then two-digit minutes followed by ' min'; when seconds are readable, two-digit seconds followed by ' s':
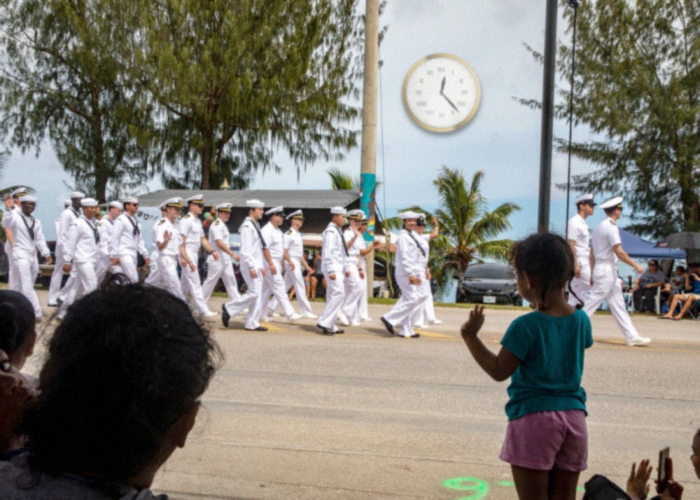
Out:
12 h 23 min
